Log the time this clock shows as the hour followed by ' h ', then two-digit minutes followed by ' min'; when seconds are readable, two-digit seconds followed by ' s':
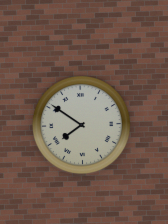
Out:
7 h 51 min
